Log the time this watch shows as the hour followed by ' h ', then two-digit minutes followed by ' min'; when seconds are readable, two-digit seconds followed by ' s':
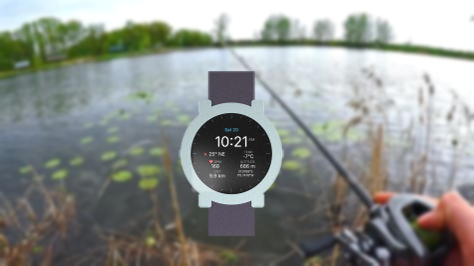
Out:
10 h 21 min
